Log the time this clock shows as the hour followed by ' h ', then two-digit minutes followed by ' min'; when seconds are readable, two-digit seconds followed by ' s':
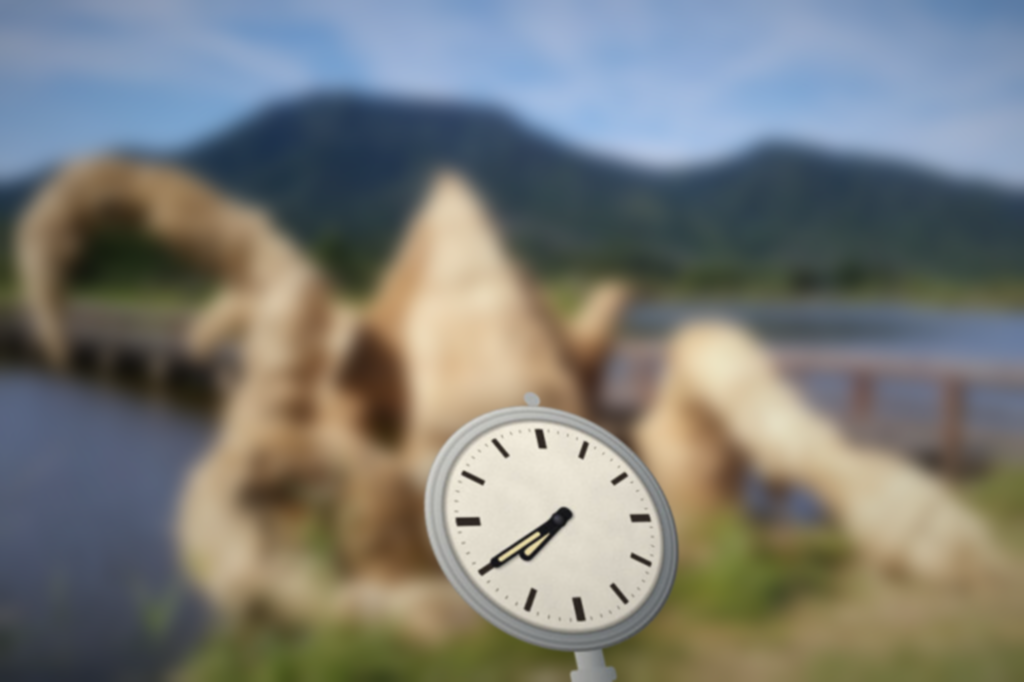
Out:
7 h 40 min
